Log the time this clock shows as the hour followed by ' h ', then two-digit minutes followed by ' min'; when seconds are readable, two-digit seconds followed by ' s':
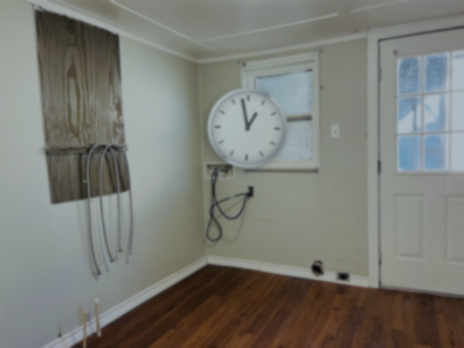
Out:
12 h 58 min
